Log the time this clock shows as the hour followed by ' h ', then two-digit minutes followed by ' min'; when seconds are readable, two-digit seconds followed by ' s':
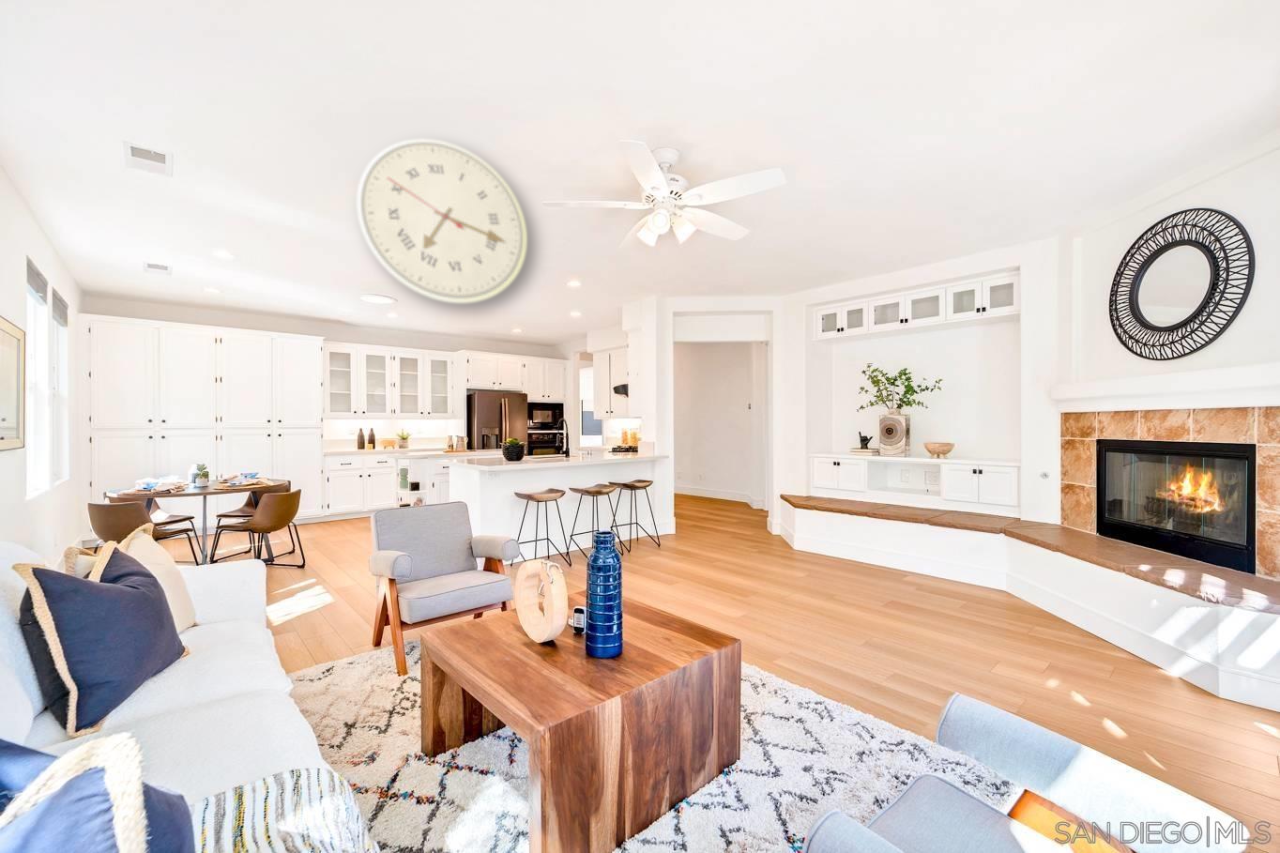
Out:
7 h 18 min 51 s
